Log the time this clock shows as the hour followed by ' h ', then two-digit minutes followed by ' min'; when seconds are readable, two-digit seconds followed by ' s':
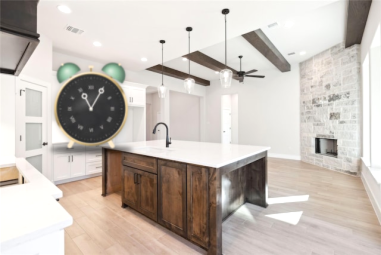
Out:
11 h 05 min
